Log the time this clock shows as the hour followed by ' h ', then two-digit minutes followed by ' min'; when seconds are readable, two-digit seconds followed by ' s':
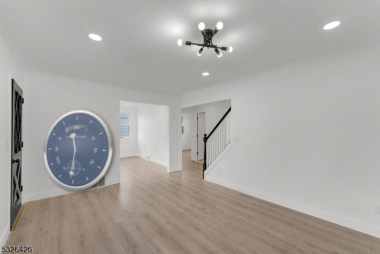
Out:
11 h 31 min
